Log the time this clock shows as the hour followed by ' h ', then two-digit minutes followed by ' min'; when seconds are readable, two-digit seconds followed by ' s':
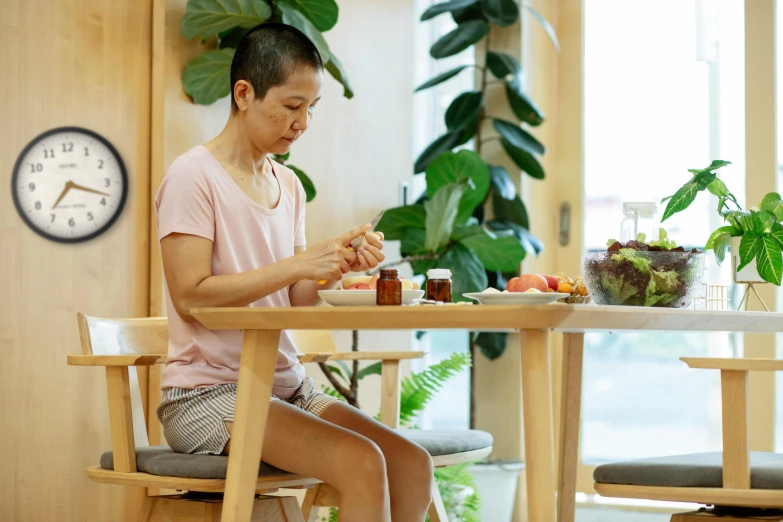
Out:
7 h 18 min
